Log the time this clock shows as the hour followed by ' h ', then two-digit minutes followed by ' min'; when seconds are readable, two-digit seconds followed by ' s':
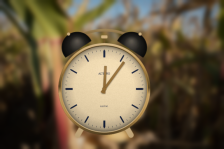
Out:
12 h 06 min
